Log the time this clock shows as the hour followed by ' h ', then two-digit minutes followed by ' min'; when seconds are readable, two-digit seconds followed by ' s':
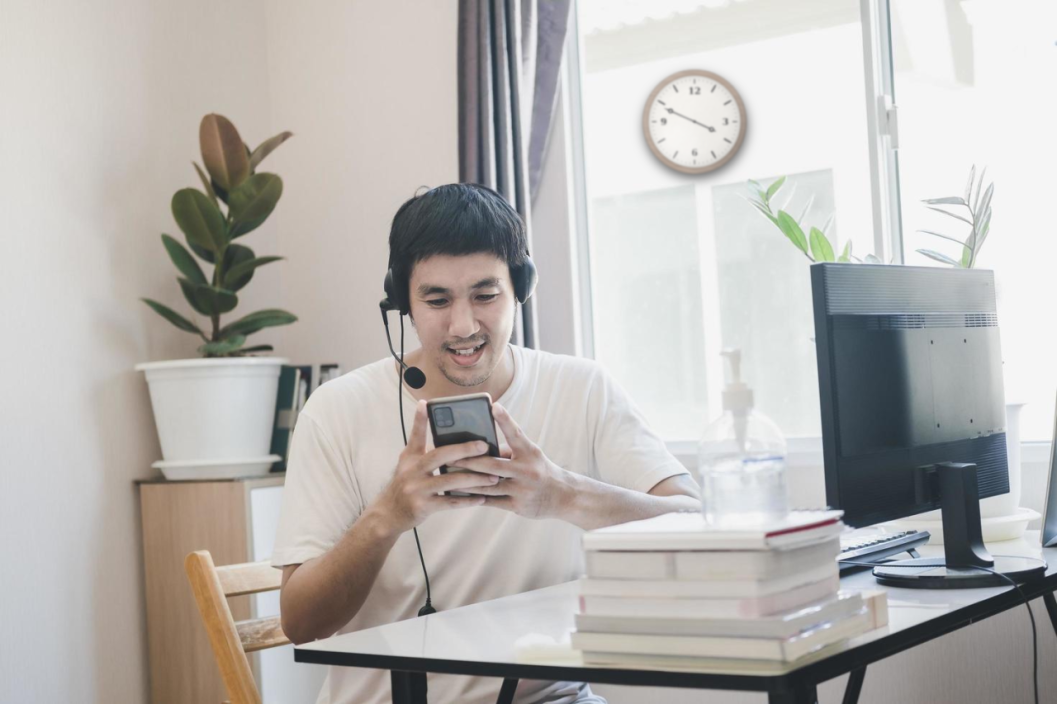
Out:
3 h 49 min
